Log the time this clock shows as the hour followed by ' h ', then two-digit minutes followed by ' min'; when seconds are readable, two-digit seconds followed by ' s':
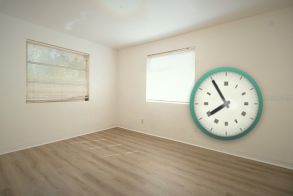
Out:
7 h 55 min
